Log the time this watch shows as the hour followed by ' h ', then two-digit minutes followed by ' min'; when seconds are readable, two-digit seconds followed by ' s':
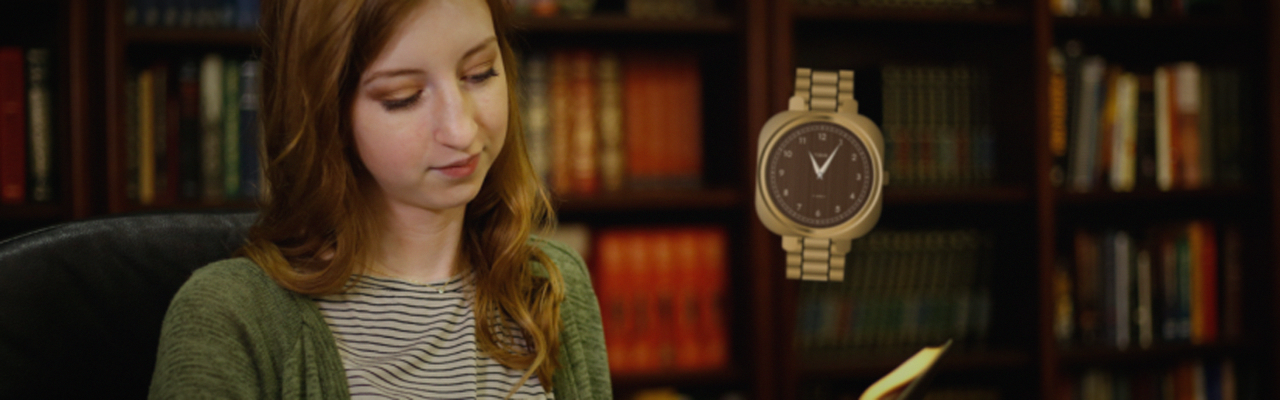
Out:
11 h 05 min
